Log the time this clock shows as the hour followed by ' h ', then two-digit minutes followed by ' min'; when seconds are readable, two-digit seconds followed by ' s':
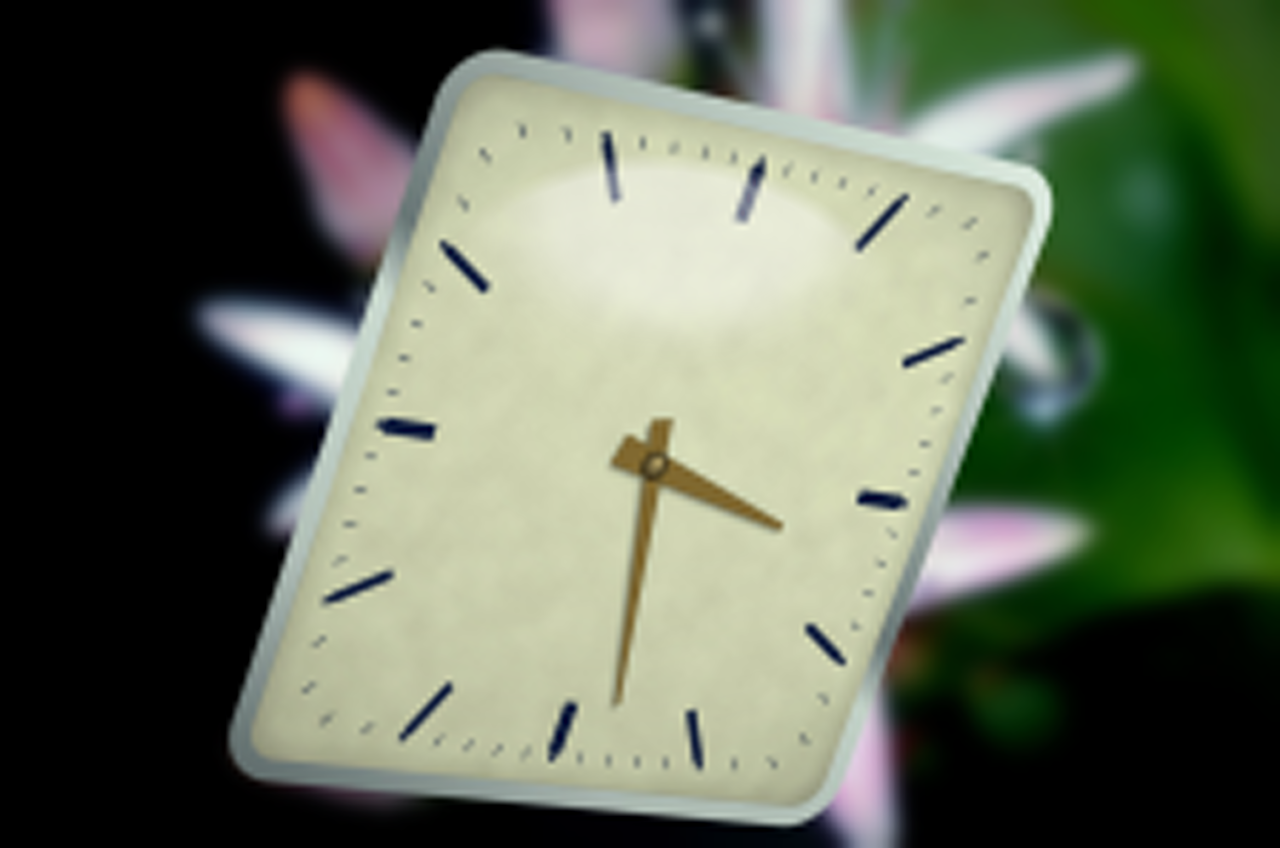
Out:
3 h 28 min
